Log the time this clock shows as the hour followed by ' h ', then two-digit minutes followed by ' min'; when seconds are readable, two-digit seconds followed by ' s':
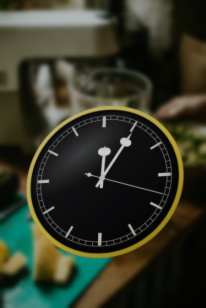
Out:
12 h 05 min 18 s
